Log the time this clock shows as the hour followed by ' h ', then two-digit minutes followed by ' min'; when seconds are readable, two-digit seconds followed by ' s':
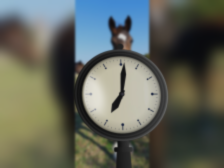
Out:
7 h 01 min
